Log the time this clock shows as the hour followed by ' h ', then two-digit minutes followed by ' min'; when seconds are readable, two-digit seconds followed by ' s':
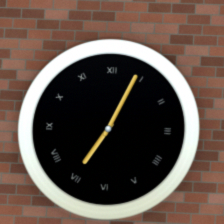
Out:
7 h 04 min
